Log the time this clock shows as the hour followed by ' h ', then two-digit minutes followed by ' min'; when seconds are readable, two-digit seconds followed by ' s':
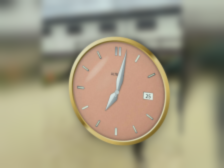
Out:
7 h 02 min
